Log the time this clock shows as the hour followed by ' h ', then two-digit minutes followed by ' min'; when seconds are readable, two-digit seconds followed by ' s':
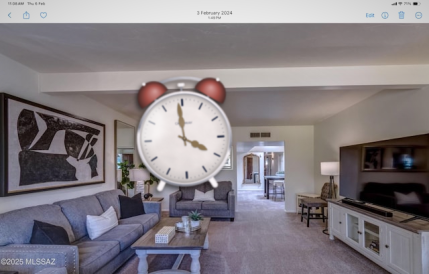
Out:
3 h 59 min
